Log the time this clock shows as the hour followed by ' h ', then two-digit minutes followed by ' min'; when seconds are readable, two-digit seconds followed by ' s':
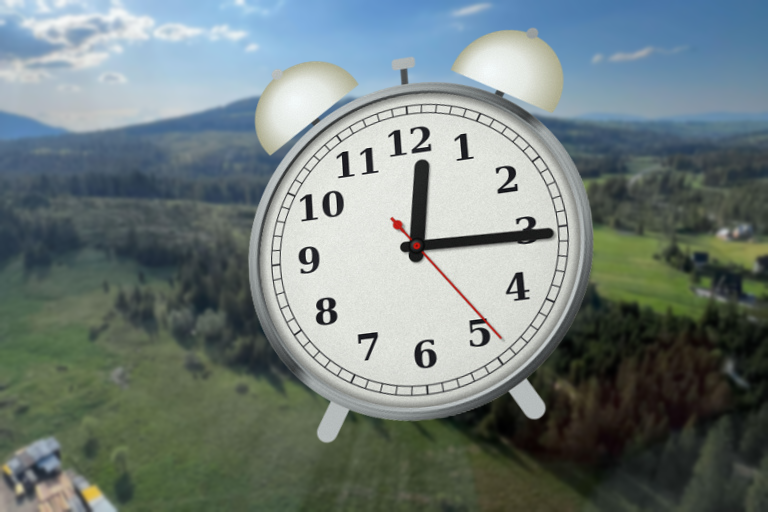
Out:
12 h 15 min 24 s
